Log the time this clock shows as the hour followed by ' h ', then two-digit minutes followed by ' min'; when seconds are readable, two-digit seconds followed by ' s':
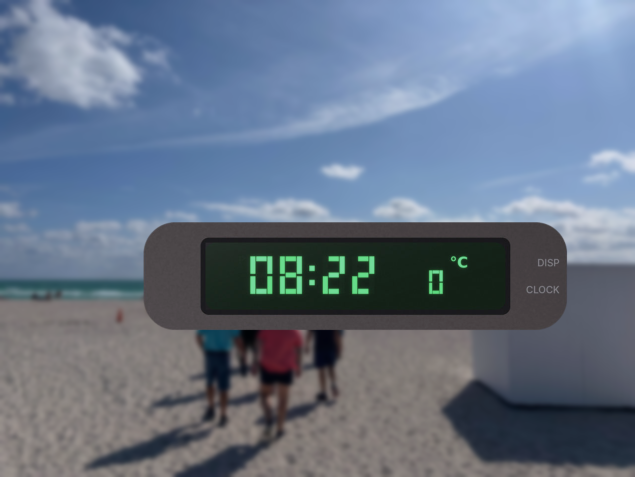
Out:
8 h 22 min
